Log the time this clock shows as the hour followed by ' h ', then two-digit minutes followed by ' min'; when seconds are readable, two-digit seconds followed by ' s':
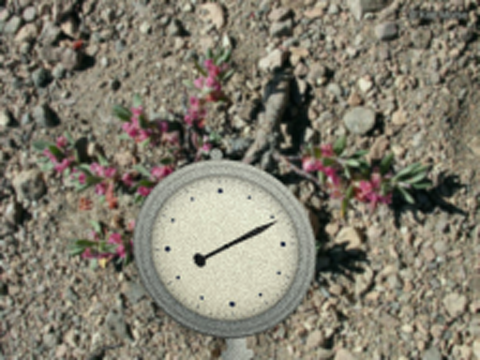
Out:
8 h 11 min
